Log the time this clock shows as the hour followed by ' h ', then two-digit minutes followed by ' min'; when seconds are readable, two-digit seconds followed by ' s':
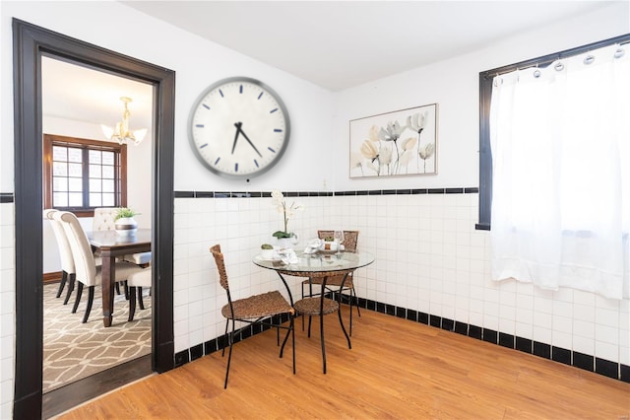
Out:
6 h 23 min
